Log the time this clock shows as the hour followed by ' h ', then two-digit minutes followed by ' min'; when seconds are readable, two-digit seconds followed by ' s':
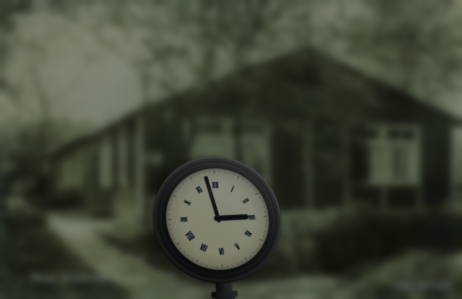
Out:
2 h 58 min
